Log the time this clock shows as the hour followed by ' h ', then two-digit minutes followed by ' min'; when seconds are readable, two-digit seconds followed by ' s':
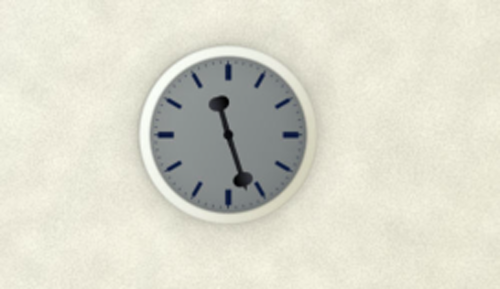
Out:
11 h 27 min
